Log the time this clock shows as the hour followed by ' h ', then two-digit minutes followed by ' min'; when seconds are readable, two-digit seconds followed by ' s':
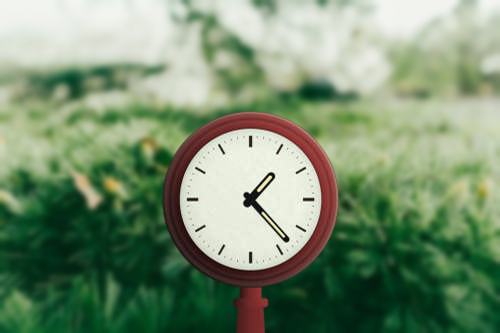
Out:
1 h 23 min
